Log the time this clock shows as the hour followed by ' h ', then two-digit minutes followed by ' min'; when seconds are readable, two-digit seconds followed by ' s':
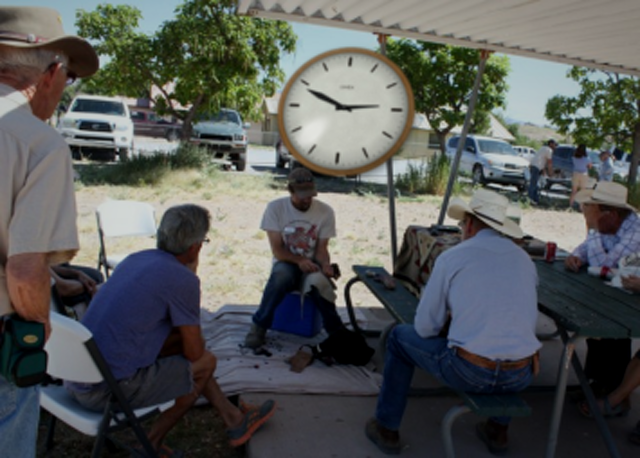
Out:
2 h 49 min
